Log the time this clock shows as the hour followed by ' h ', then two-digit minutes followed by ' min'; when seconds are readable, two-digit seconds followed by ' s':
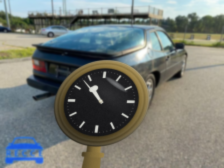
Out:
10 h 53 min
